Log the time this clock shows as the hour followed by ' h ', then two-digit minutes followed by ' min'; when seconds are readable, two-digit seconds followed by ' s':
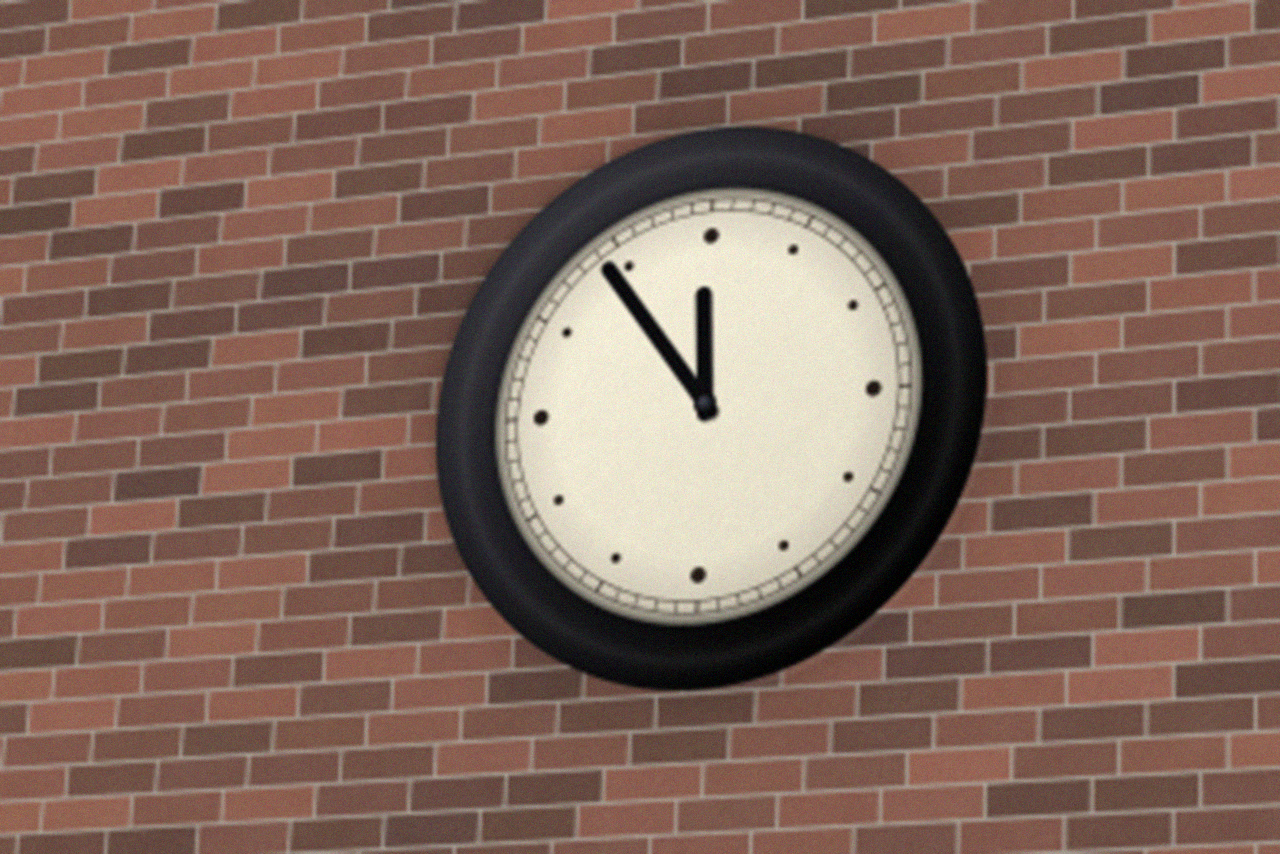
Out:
11 h 54 min
